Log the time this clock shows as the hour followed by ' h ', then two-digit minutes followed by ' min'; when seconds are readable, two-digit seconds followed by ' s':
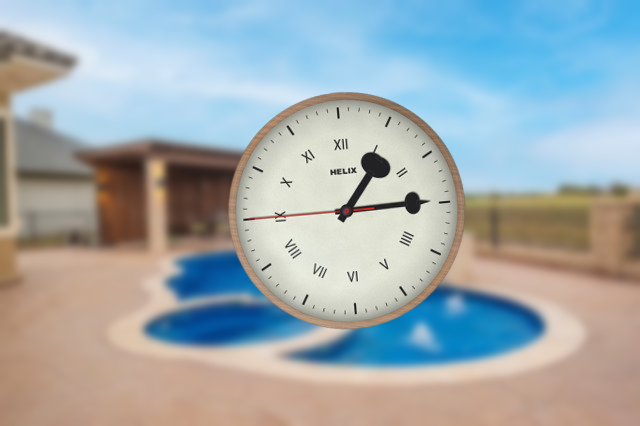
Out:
1 h 14 min 45 s
